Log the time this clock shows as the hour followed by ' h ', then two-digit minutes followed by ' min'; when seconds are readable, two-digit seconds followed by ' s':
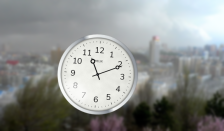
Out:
11 h 11 min
